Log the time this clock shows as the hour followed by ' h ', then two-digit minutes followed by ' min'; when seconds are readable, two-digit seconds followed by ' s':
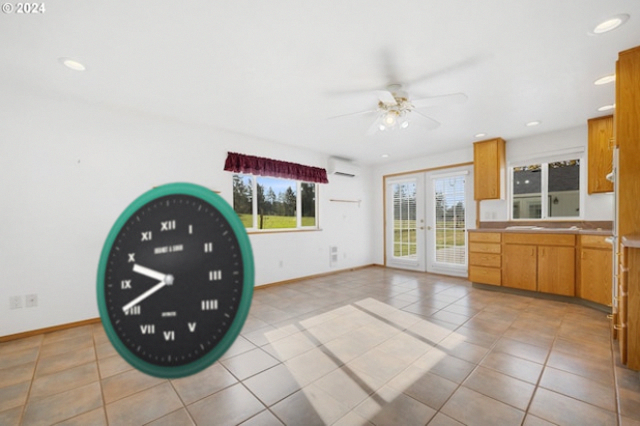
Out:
9 h 41 min
